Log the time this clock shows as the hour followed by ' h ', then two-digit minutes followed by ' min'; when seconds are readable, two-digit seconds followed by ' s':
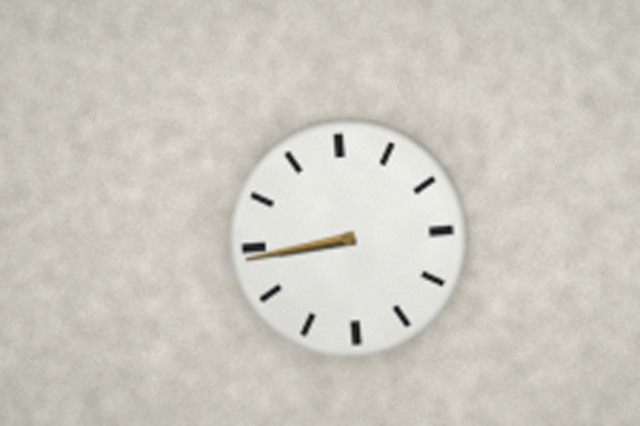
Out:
8 h 44 min
